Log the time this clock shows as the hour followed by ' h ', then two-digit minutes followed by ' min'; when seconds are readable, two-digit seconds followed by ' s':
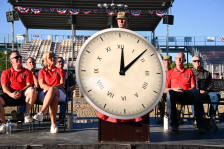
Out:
12 h 08 min
